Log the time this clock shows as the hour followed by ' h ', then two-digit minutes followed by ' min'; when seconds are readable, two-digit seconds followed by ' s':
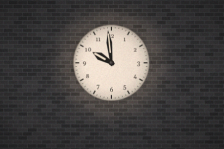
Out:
9 h 59 min
